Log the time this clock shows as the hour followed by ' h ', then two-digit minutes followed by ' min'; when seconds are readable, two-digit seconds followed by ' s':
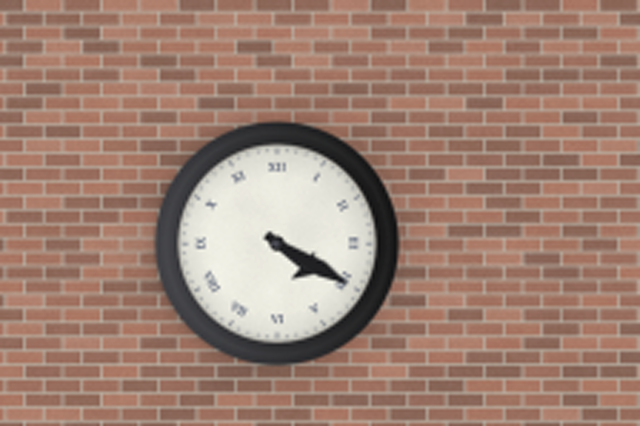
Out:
4 h 20 min
